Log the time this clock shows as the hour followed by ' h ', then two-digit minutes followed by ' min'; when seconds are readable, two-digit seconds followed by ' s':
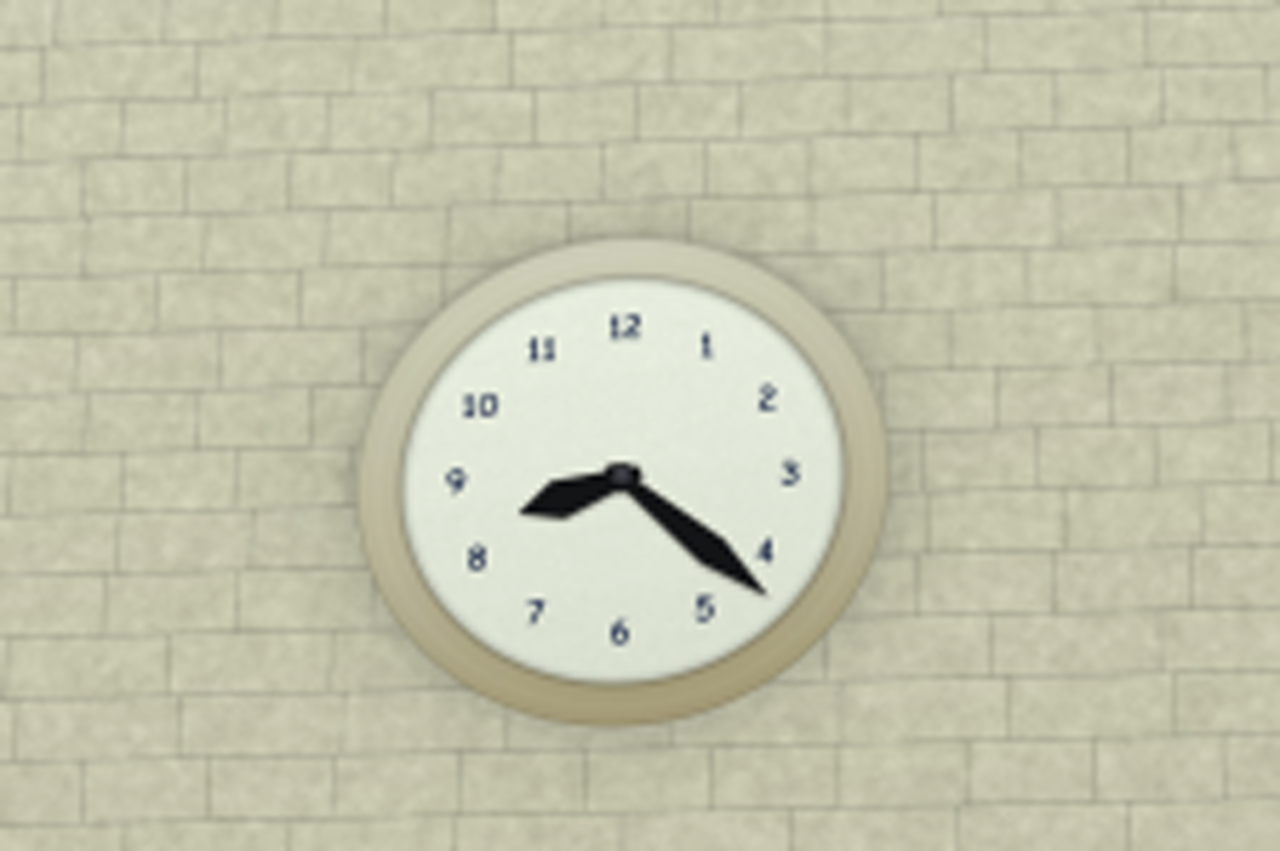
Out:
8 h 22 min
